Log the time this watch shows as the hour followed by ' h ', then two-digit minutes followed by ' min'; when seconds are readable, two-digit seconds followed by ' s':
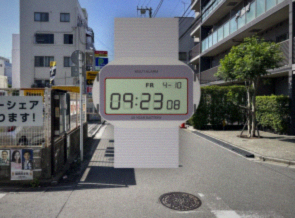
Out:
9 h 23 min 08 s
